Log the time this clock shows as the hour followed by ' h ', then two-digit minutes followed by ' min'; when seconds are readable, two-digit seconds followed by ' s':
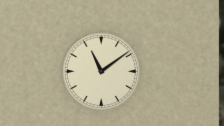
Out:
11 h 09 min
